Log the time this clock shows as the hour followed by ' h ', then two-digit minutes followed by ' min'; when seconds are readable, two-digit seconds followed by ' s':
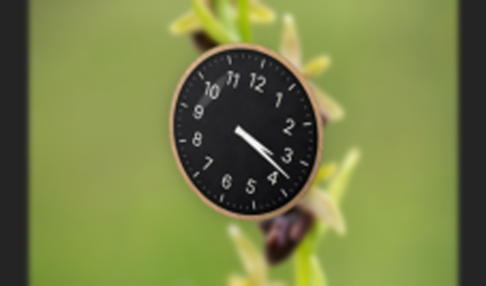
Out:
3 h 18 min
